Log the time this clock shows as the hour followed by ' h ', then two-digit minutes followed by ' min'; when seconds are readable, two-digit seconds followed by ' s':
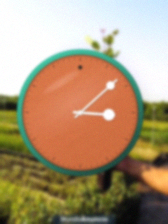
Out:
3 h 08 min
